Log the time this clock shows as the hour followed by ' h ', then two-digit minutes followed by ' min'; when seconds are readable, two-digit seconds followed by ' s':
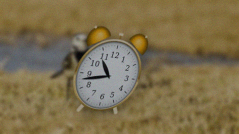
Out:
10 h 43 min
